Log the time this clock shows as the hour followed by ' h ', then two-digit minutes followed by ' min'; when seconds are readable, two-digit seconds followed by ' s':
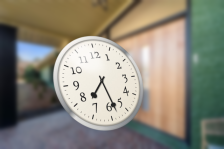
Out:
7 h 28 min
